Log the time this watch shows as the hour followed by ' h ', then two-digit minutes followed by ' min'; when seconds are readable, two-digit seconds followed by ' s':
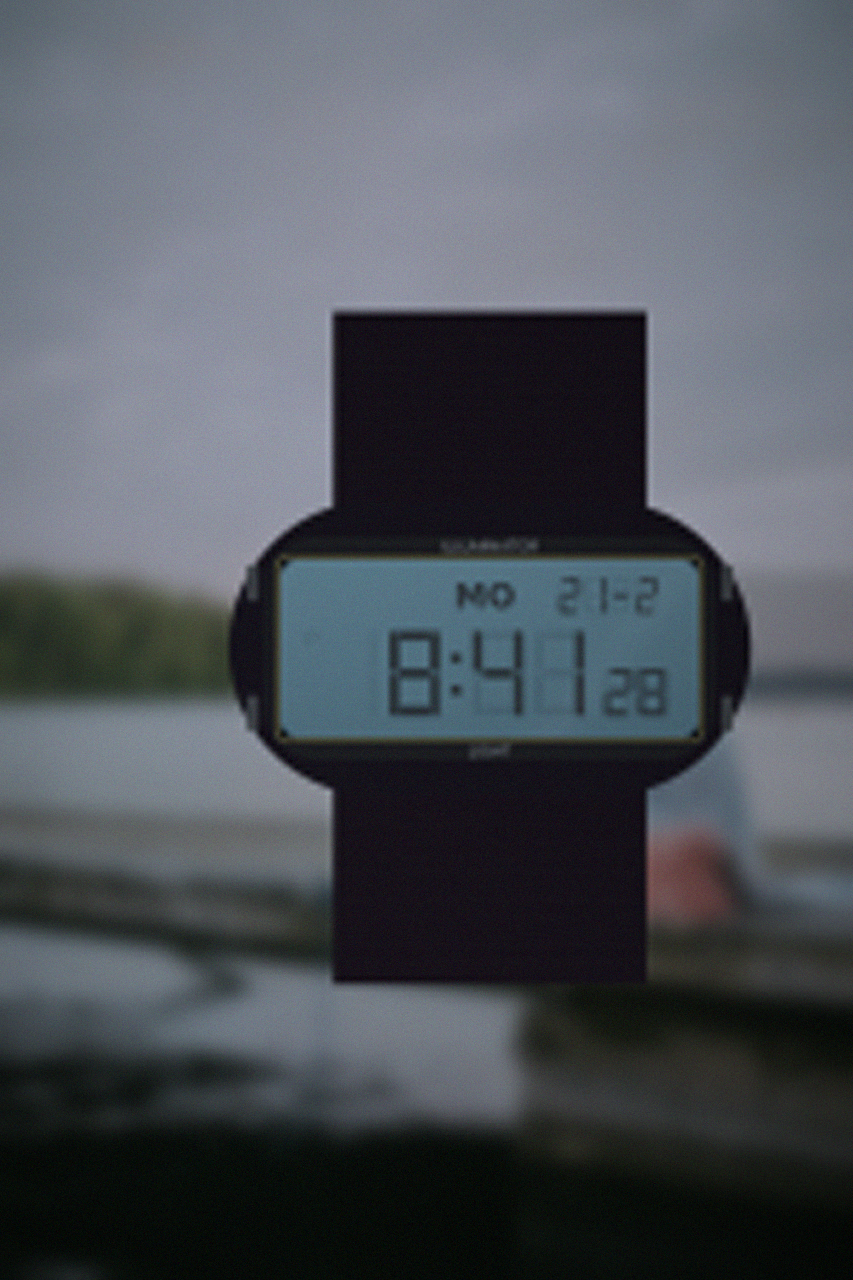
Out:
8 h 41 min 28 s
